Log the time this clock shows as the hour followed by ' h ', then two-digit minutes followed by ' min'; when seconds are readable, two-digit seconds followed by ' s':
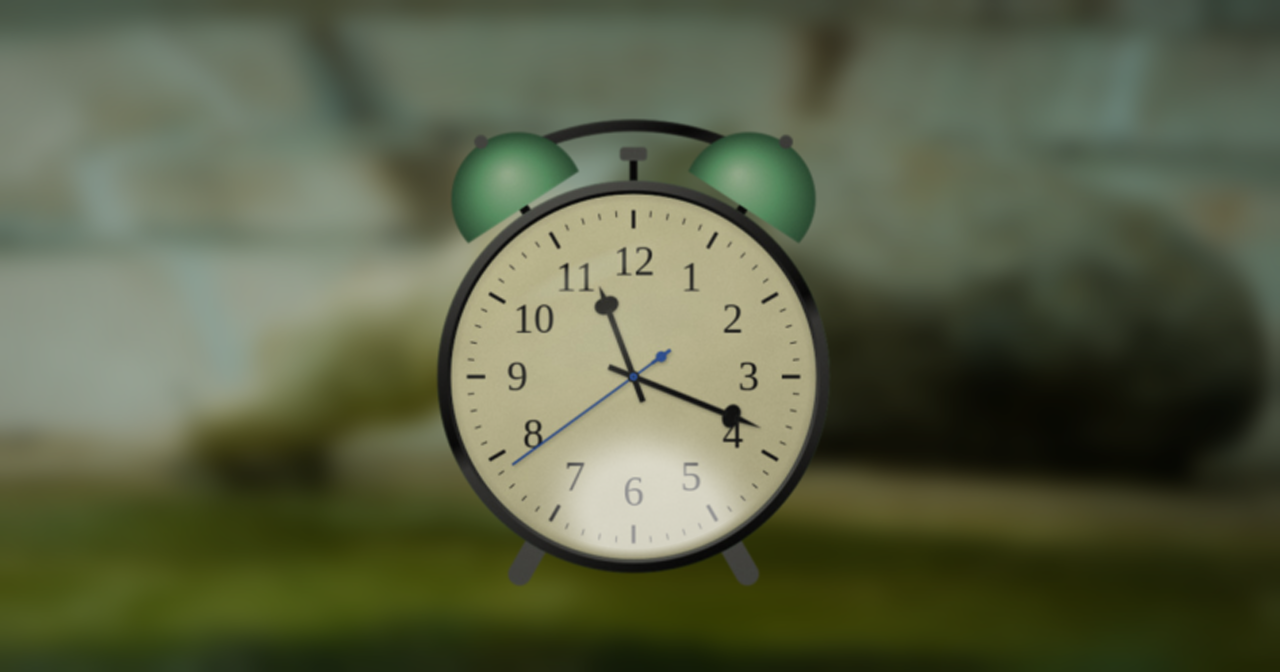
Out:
11 h 18 min 39 s
